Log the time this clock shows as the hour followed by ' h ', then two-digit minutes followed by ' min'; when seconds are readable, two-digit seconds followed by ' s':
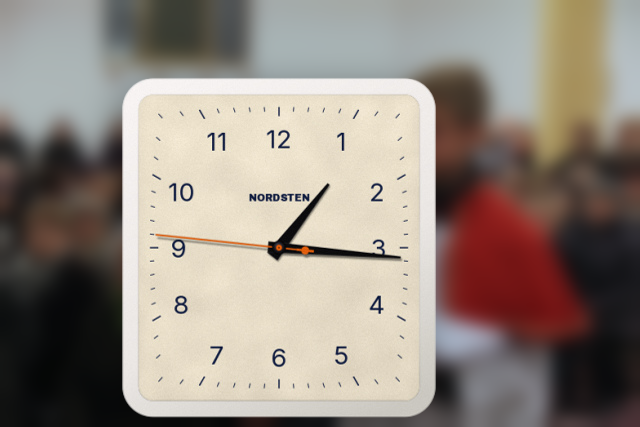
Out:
1 h 15 min 46 s
